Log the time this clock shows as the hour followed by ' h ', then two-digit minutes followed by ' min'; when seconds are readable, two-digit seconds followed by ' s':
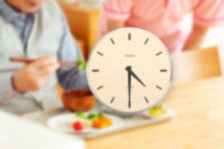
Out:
4 h 30 min
